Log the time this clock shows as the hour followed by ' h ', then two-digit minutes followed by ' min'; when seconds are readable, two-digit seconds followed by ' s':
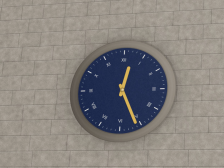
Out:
12 h 26 min
